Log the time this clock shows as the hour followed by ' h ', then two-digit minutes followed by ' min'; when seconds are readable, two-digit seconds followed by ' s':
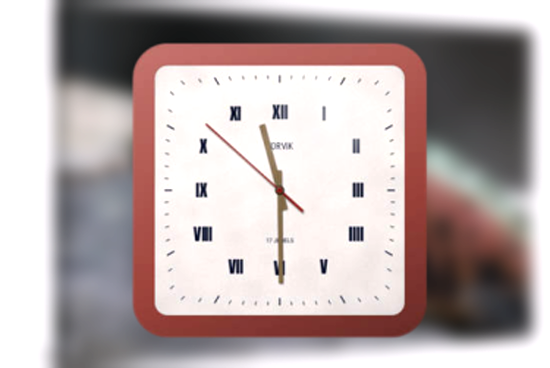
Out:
11 h 29 min 52 s
